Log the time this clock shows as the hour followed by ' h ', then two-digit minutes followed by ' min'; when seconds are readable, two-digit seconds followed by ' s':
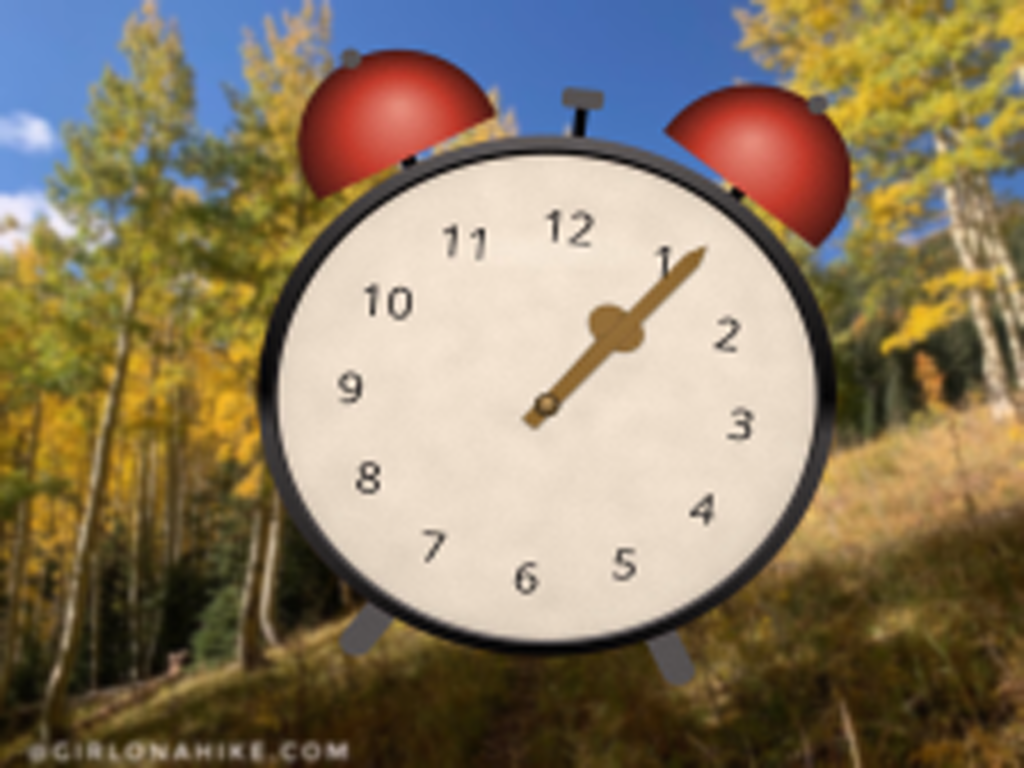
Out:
1 h 06 min
